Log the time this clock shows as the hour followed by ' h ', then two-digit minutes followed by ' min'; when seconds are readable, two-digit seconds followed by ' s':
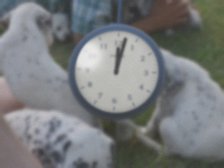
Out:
12 h 02 min
